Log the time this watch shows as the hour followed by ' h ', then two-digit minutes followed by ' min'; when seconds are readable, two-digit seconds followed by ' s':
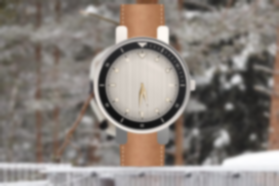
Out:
5 h 31 min
